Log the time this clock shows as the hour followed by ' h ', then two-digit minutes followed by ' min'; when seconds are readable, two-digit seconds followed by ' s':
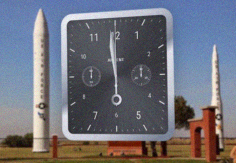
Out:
5 h 59 min
